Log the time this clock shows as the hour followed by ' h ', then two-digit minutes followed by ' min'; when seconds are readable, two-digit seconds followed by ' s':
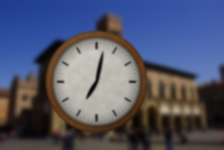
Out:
7 h 02 min
